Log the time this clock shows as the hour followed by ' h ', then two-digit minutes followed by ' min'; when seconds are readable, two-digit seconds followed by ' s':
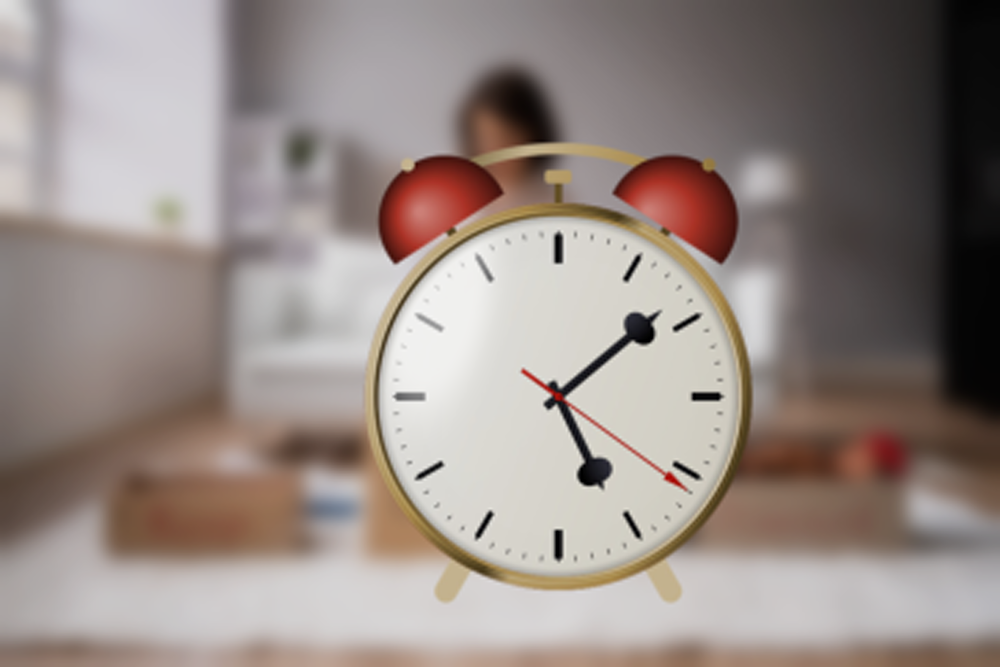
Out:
5 h 08 min 21 s
